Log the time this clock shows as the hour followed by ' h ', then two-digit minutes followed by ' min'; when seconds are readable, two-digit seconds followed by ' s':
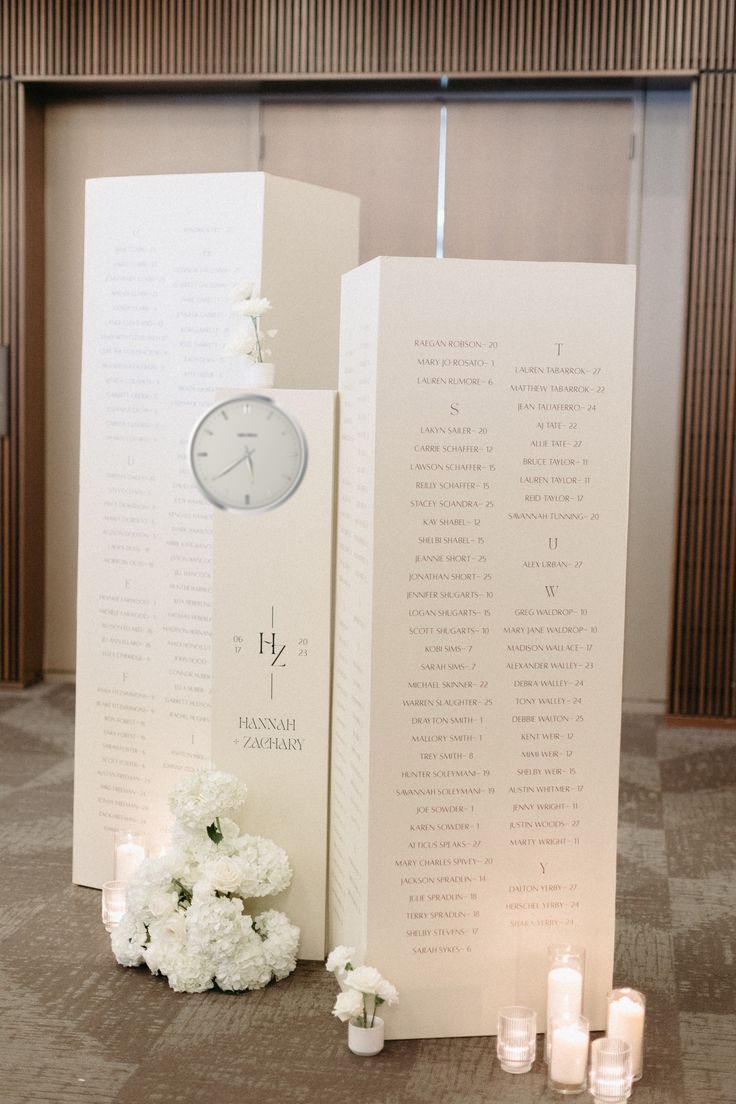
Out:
5 h 39 min
